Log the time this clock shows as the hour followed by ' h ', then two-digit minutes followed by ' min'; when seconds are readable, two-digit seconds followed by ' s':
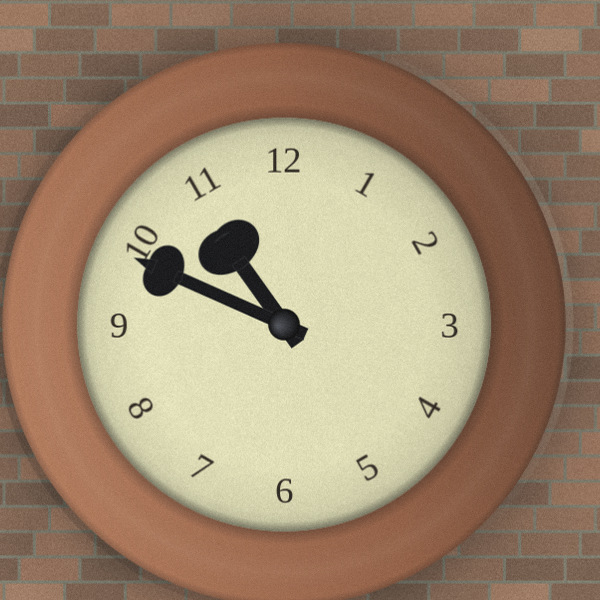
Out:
10 h 49 min
